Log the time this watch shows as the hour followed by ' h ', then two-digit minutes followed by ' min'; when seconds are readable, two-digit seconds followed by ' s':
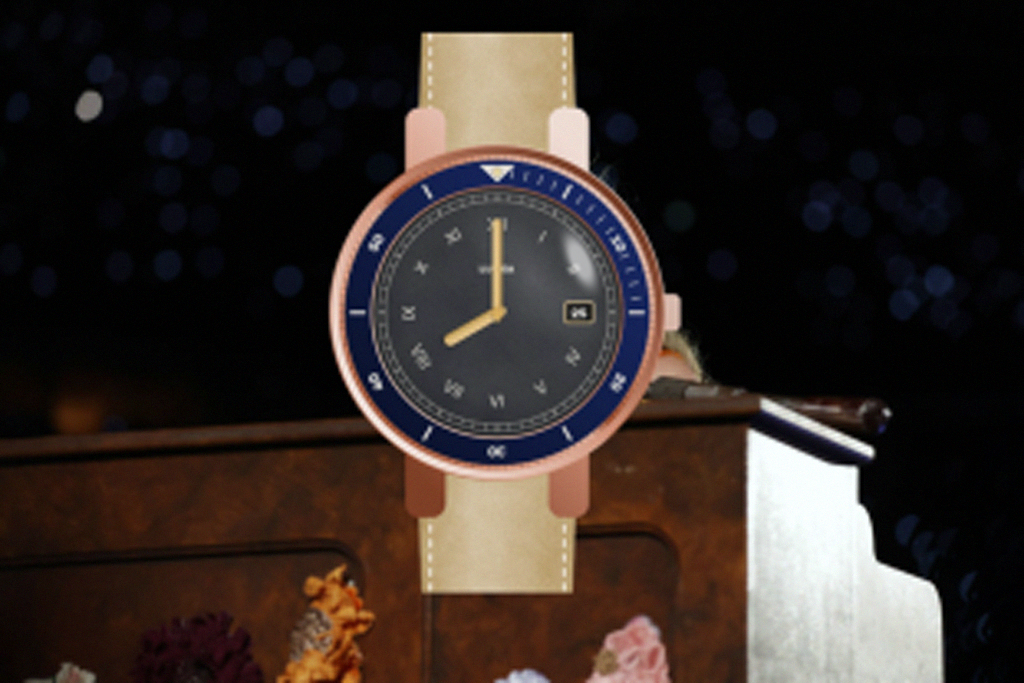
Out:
8 h 00 min
